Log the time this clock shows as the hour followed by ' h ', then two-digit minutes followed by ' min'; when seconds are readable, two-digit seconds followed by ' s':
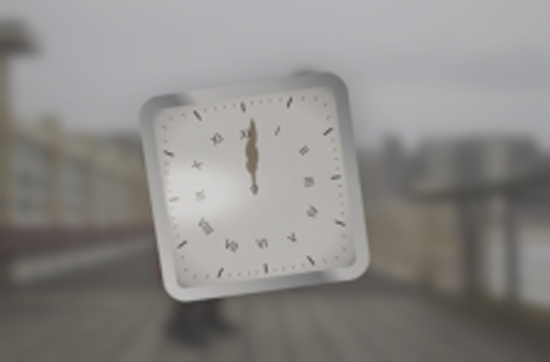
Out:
12 h 01 min
